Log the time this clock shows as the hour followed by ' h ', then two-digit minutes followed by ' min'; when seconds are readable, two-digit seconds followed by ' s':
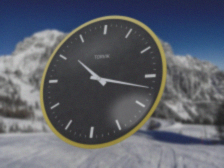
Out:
10 h 17 min
